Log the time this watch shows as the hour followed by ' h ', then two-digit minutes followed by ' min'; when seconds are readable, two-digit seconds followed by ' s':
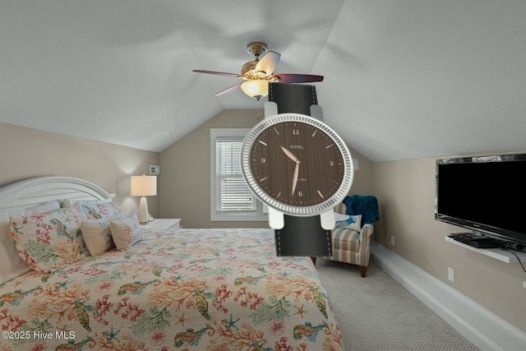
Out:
10 h 32 min
